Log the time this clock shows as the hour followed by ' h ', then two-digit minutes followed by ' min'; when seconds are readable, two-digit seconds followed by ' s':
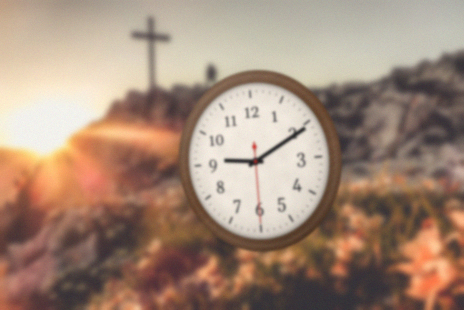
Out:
9 h 10 min 30 s
